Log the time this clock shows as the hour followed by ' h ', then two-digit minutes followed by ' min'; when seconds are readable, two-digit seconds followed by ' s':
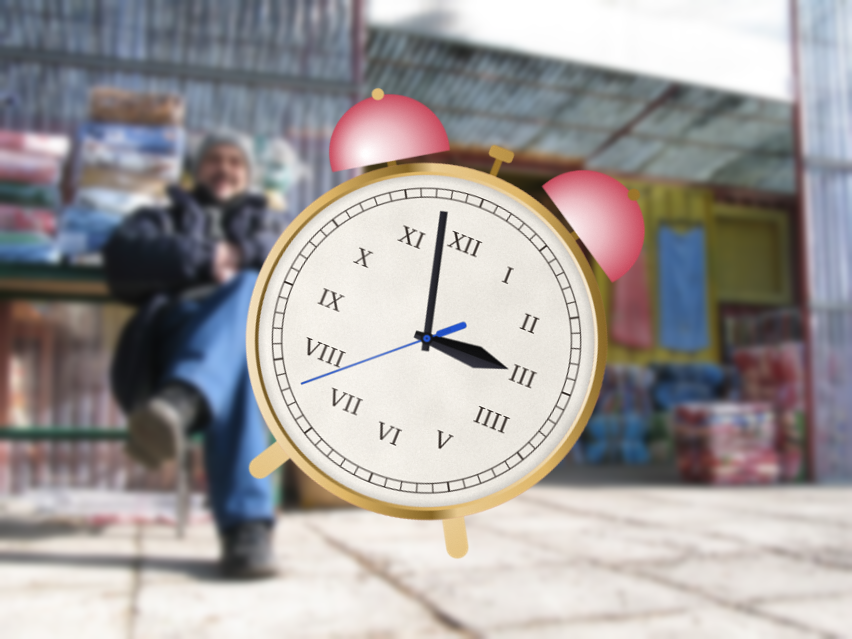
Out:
2 h 57 min 38 s
